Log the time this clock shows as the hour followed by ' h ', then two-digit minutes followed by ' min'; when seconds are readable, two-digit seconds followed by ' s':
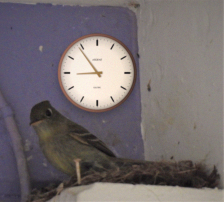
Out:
8 h 54 min
